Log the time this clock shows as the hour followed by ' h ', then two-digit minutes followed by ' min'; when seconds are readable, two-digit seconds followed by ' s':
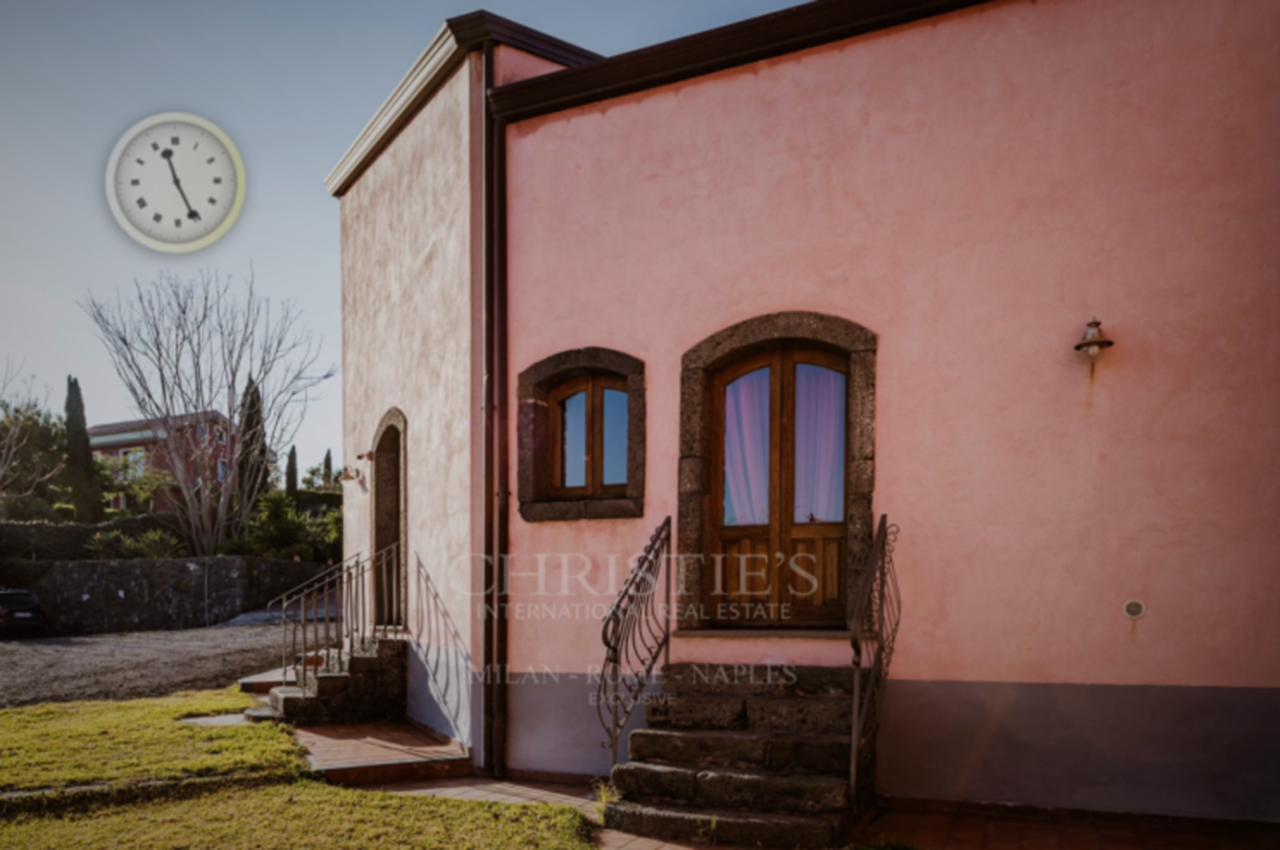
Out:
11 h 26 min
